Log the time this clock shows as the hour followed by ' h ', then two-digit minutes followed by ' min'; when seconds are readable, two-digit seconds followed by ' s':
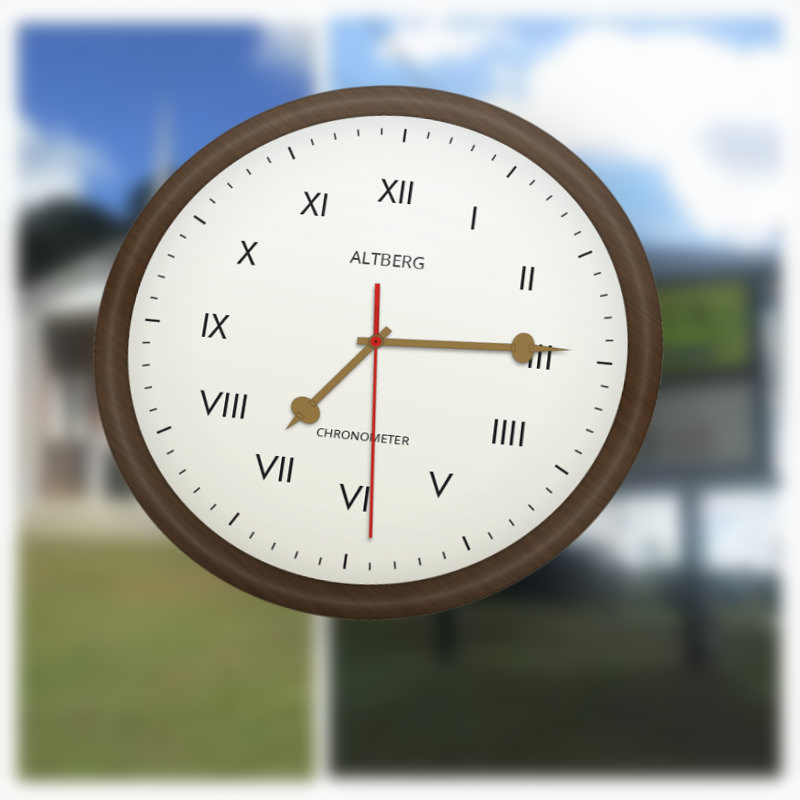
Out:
7 h 14 min 29 s
